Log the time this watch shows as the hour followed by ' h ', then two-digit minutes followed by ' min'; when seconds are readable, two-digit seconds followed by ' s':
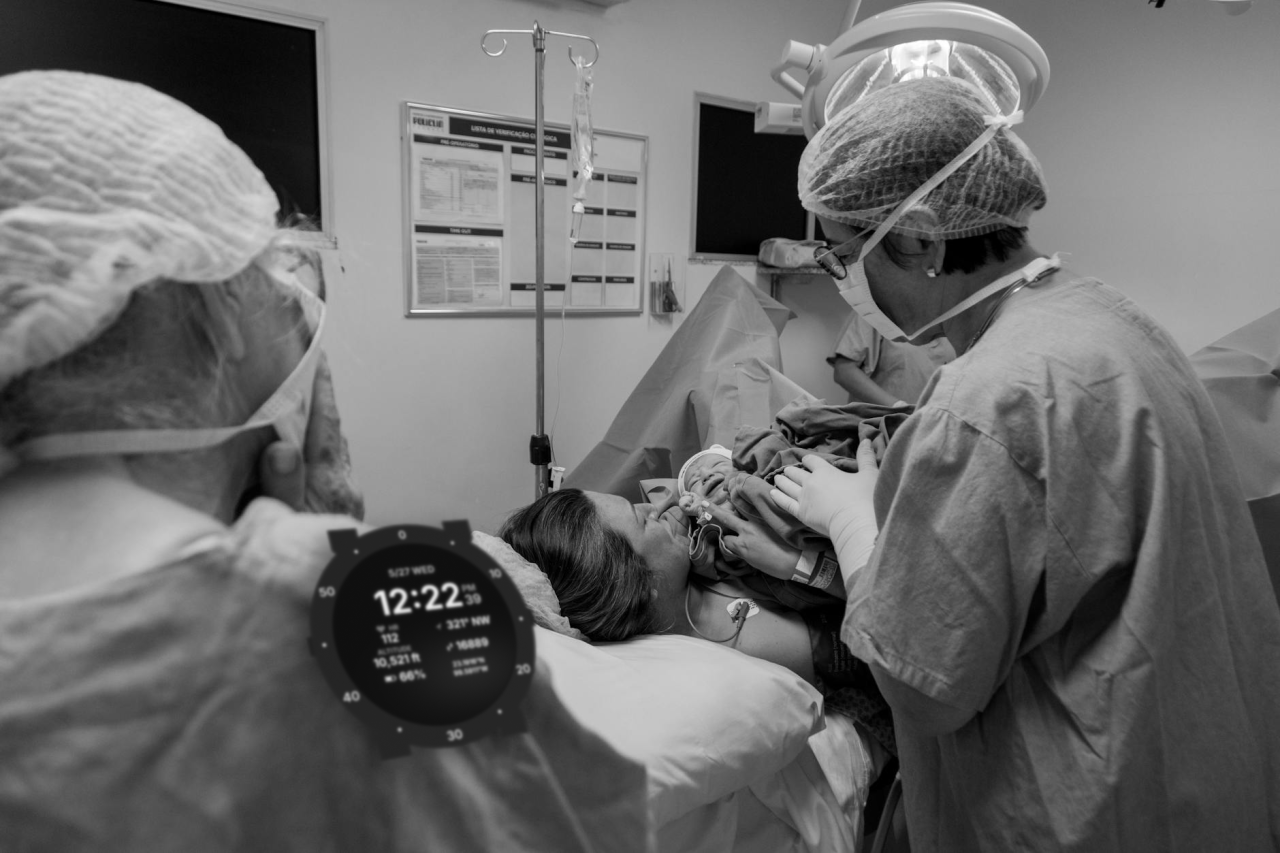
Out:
12 h 22 min 39 s
